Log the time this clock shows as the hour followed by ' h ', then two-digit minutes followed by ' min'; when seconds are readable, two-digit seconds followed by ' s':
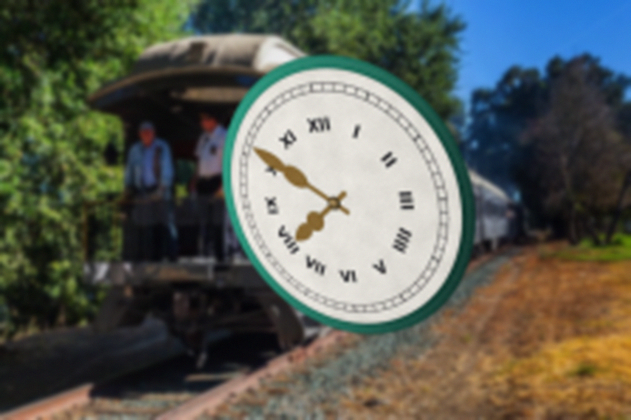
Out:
7 h 51 min
